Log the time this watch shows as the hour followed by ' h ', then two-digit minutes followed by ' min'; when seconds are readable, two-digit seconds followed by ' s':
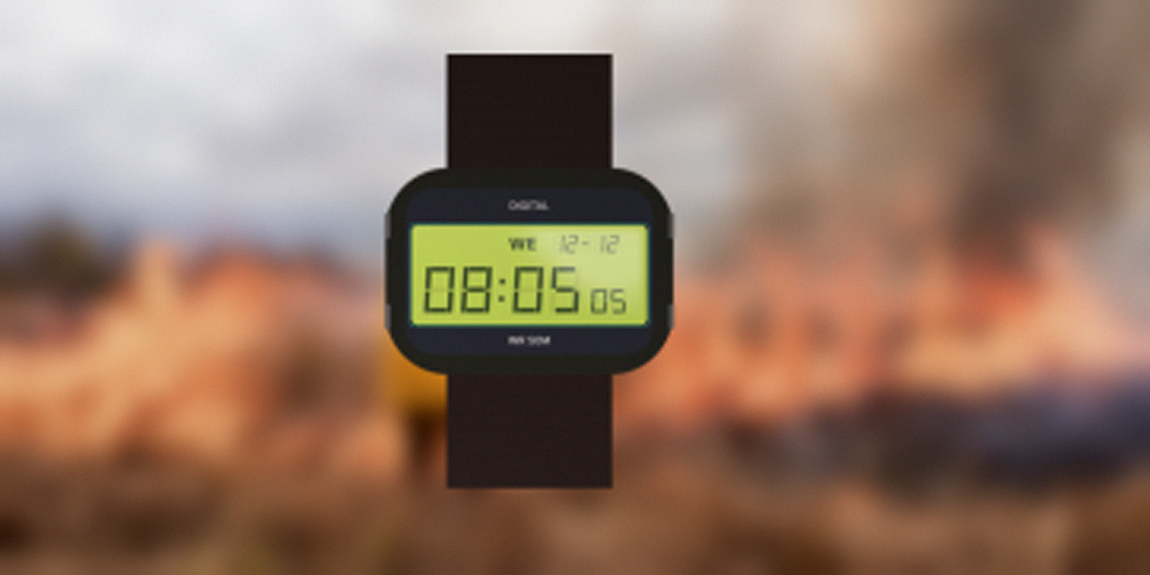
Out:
8 h 05 min 05 s
